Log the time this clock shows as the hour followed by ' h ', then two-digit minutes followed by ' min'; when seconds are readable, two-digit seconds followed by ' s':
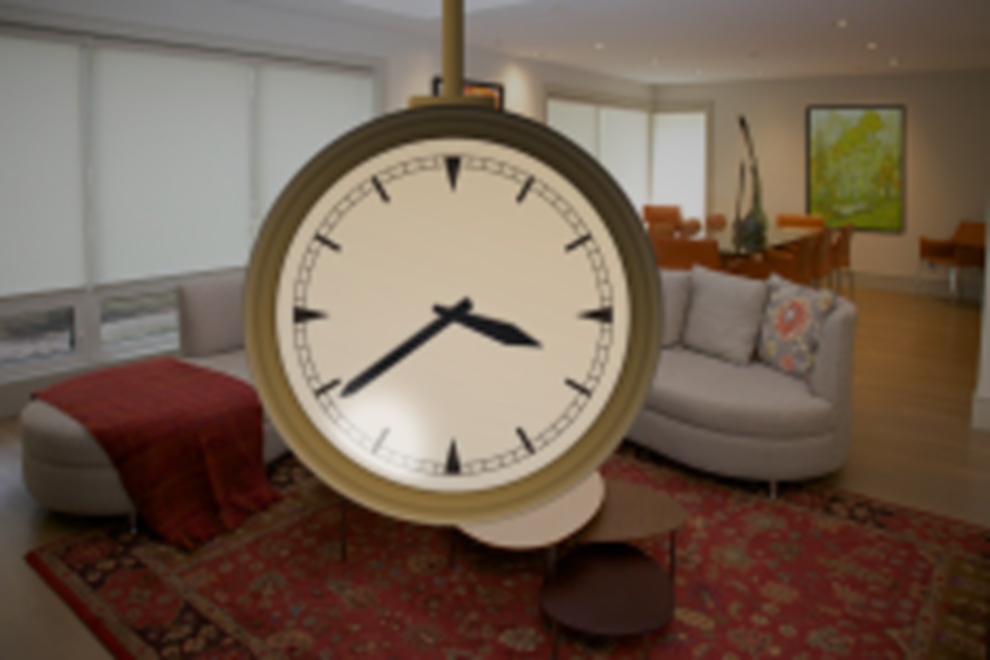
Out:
3 h 39 min
